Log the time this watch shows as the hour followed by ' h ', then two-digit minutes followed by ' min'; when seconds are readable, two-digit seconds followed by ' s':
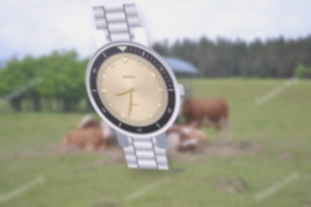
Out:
8 h 33 min
